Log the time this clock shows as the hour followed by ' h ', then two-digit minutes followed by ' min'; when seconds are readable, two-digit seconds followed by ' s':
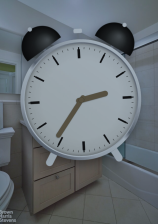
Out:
2 h 36 min
